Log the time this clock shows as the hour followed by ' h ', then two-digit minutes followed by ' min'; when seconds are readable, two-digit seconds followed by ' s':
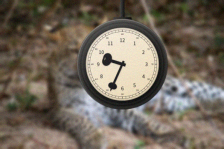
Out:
9 h 34 min
